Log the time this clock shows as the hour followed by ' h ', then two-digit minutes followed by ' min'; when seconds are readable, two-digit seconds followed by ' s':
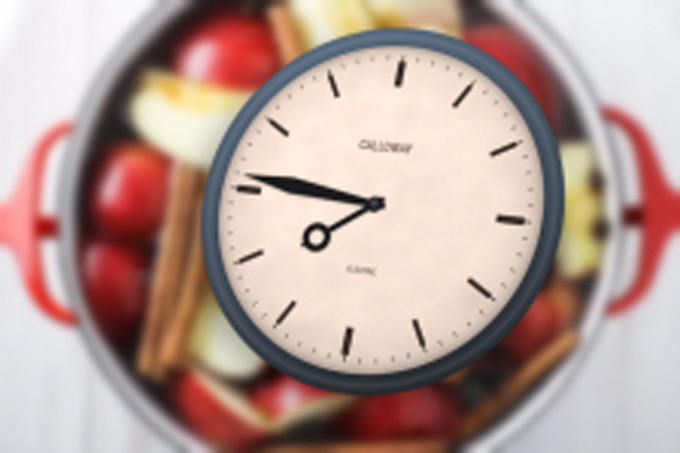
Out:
7 h 46 min
